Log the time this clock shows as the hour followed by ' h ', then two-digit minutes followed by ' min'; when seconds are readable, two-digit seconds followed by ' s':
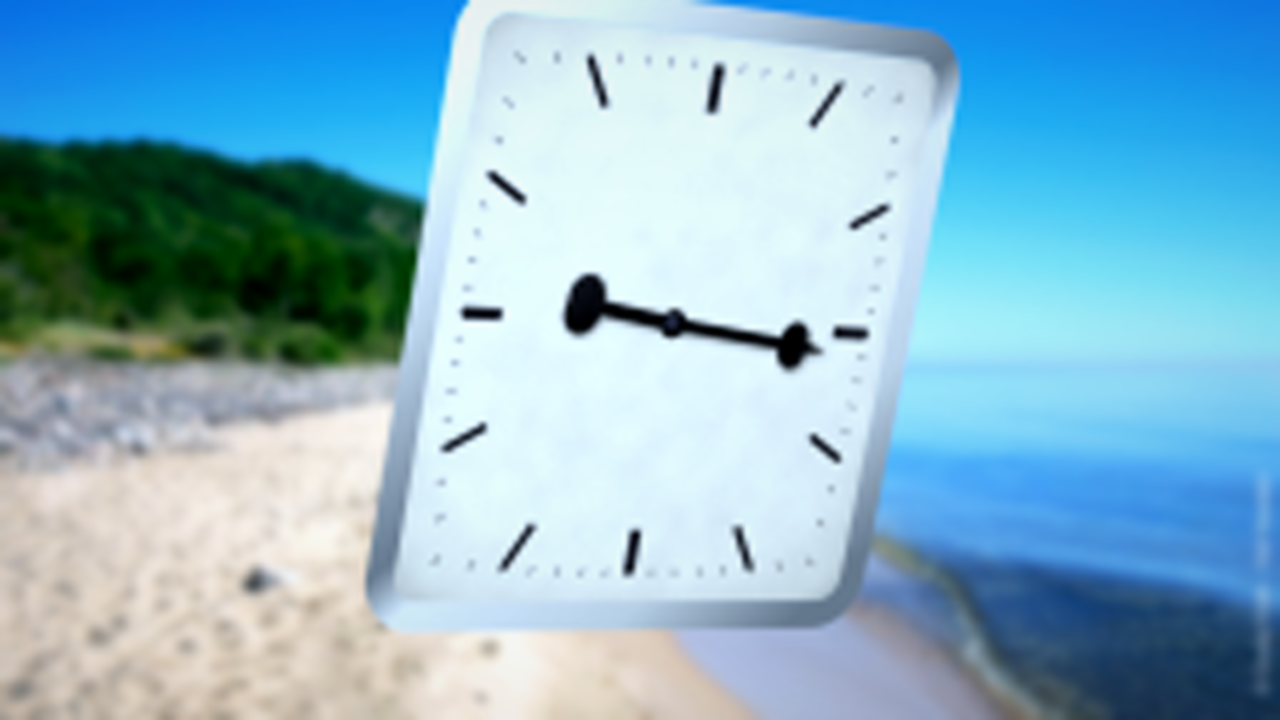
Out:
9 h 16 min
